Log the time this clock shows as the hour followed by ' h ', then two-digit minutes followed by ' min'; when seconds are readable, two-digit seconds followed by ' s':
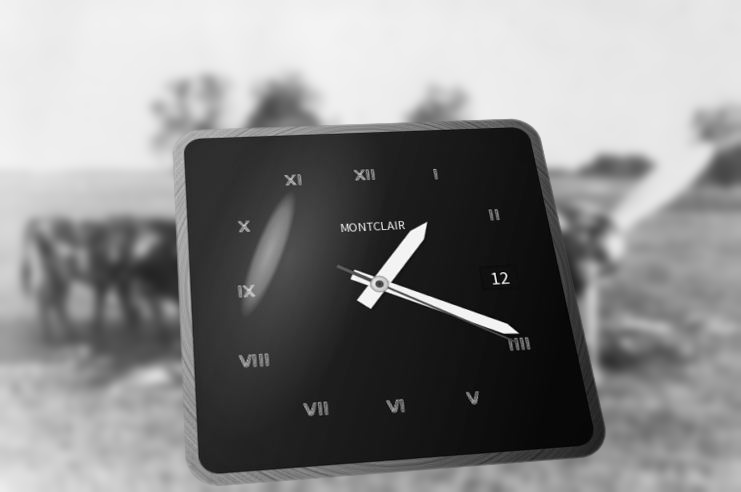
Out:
1 h 19 min 20 s
